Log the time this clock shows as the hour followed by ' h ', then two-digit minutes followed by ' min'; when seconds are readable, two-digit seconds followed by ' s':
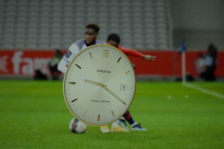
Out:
9 h 20 min
